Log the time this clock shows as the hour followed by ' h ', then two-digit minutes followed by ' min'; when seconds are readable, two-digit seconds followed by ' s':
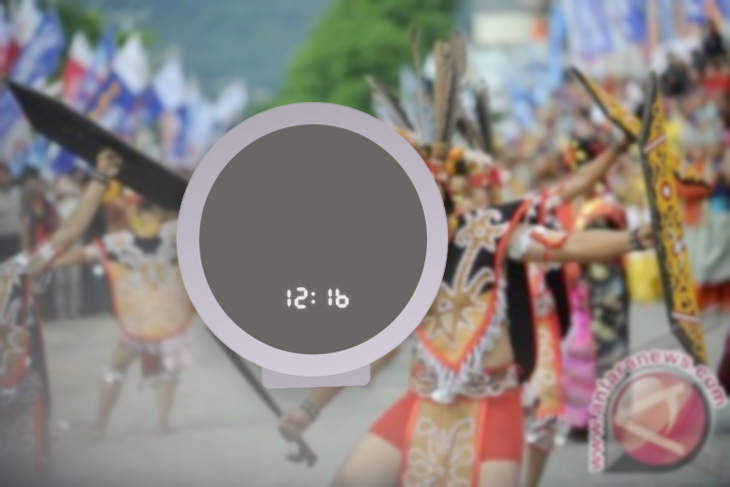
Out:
12 h 16 min
